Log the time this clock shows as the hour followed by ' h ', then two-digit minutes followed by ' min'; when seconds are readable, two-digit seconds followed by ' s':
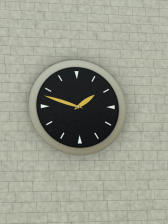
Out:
1 h 48 min
